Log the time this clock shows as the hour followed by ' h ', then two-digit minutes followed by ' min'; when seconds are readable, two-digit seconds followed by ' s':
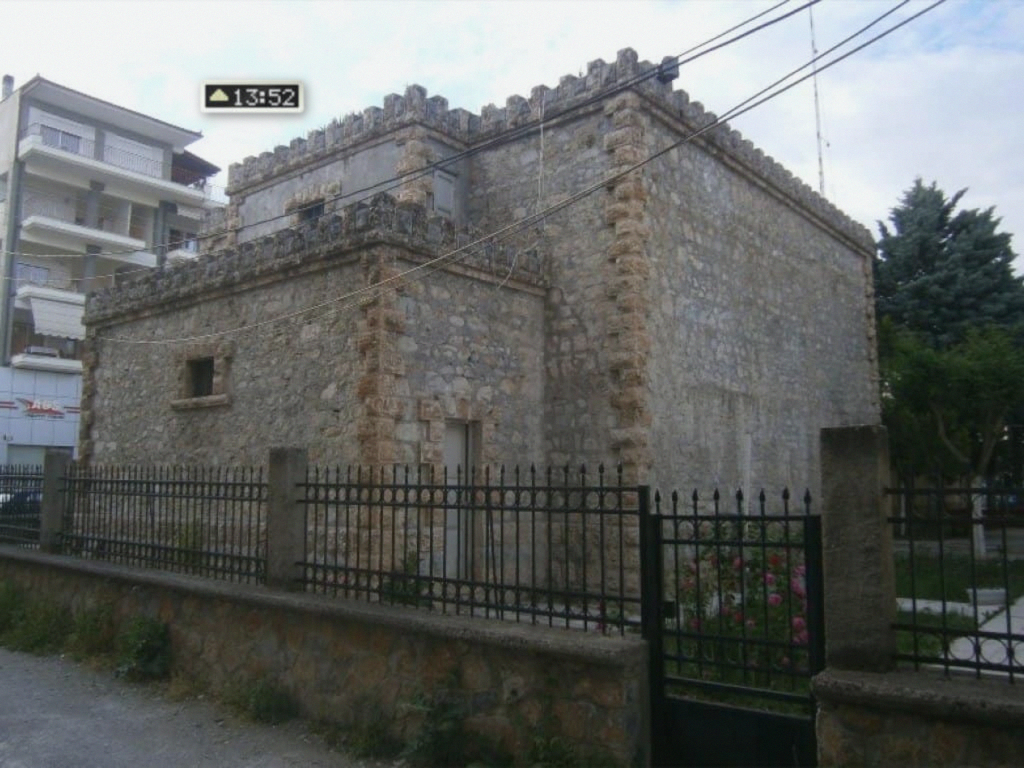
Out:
13 h 52 min
